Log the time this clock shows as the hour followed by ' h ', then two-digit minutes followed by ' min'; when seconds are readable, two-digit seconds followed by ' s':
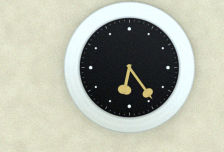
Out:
6 h 24 min
